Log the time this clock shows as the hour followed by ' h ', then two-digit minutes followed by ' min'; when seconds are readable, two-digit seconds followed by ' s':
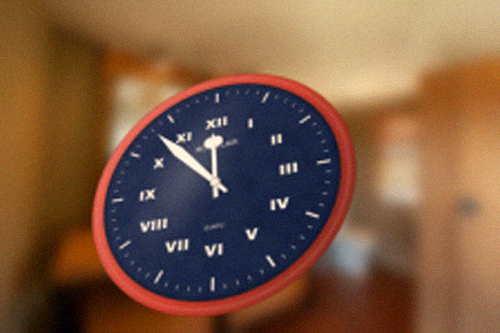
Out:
11 h 53 min
